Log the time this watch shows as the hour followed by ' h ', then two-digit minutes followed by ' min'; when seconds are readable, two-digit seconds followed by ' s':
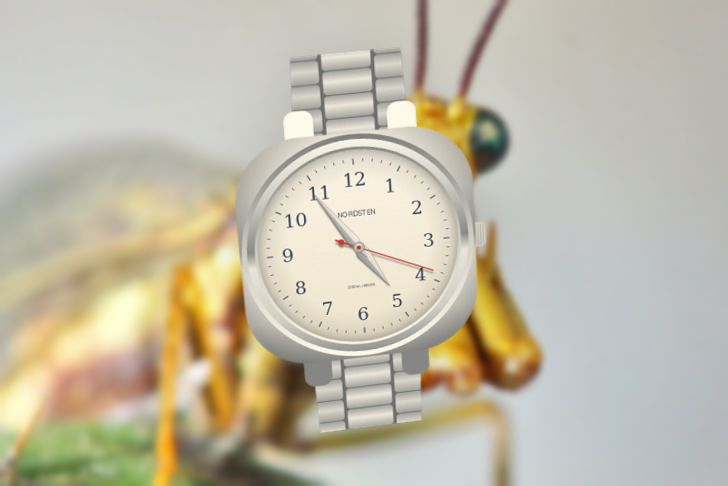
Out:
4 h 54 min 19 s
